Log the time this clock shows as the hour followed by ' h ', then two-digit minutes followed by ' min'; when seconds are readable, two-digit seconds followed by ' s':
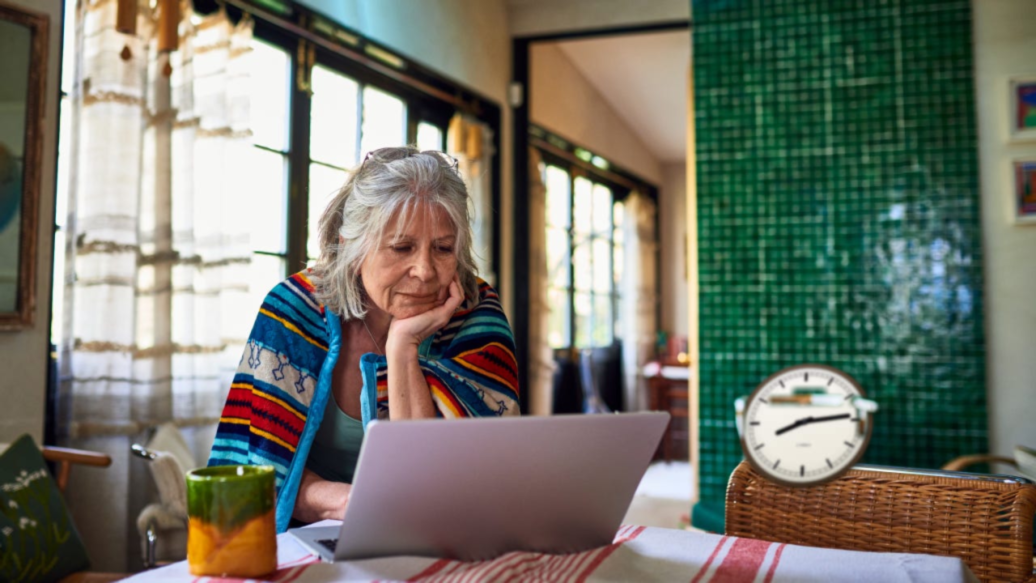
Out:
8 h 14 min
